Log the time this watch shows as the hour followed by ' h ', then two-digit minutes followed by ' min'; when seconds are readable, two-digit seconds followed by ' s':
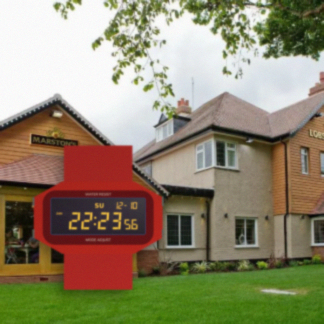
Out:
22 h 23 min 56 s
